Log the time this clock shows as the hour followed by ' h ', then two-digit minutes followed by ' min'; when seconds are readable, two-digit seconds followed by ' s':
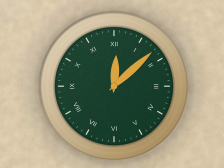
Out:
12 h 08 min
